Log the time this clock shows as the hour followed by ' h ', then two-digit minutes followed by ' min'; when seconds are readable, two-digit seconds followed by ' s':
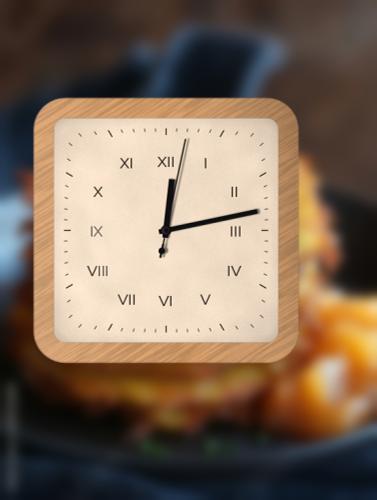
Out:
12 h 13 min 02 s
